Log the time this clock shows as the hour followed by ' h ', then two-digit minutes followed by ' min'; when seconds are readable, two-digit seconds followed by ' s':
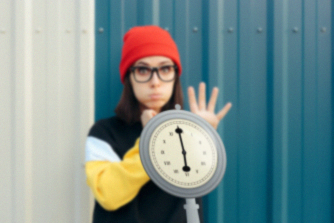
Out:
5 h 59 min
